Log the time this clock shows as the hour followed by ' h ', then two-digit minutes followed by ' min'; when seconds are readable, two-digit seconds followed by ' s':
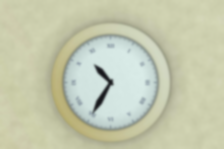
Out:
10 h 35 min
